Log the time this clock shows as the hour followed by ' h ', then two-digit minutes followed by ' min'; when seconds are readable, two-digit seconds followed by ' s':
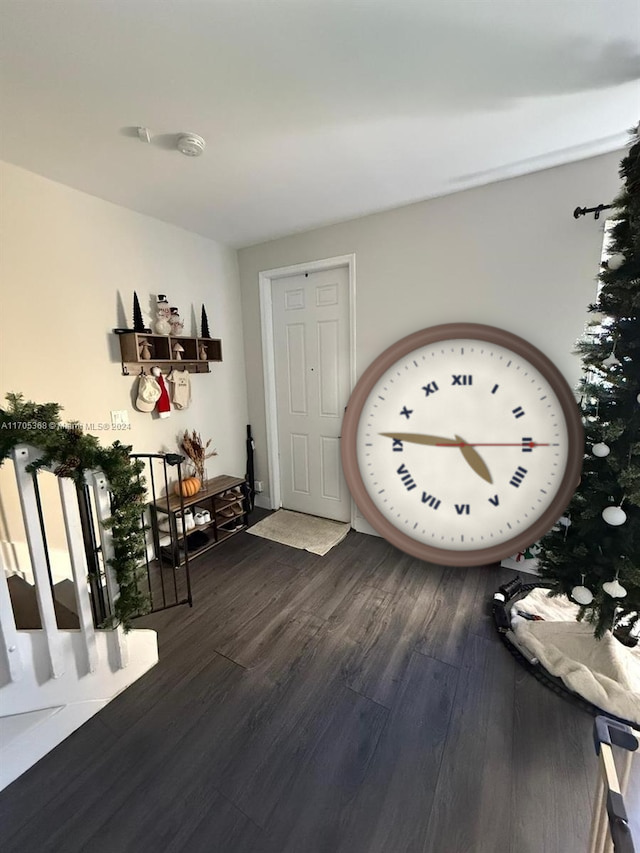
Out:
4 h 46 min 15 s
